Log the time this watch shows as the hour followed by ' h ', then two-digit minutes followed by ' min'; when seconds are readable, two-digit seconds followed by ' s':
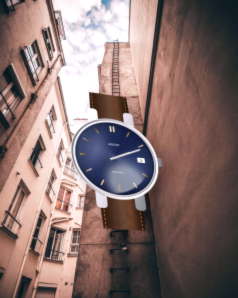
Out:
2 h 11 min
